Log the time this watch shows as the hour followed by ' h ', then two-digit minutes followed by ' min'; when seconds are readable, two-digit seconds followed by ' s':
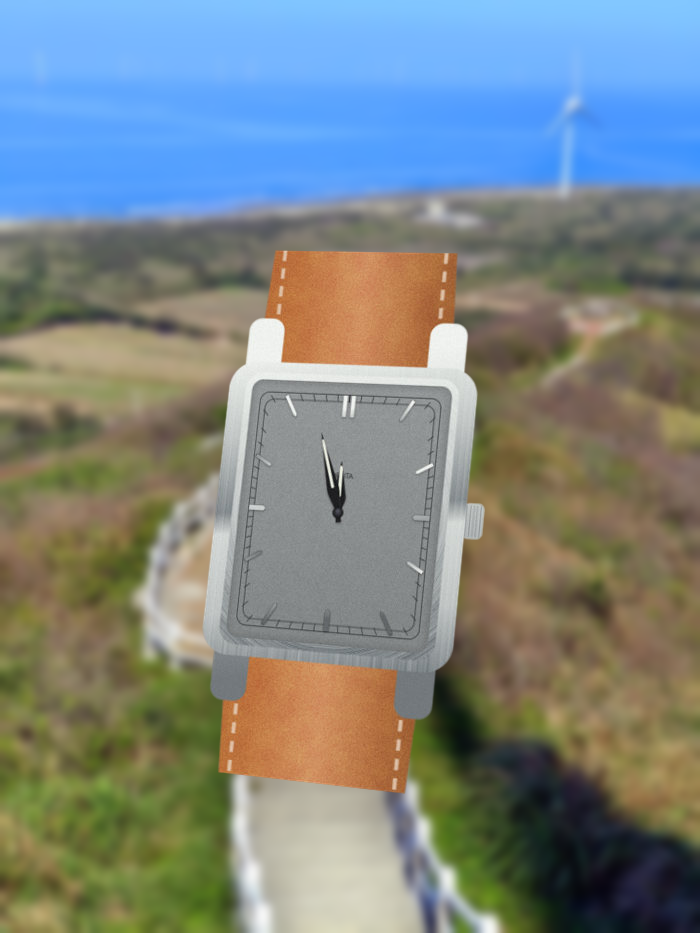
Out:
11 h 57 min
